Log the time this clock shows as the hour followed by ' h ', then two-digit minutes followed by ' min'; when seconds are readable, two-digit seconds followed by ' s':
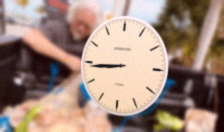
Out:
8 h 44 min
